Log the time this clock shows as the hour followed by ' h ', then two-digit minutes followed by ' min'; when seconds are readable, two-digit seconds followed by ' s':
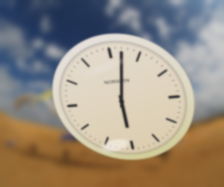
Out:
6 h 02 min
